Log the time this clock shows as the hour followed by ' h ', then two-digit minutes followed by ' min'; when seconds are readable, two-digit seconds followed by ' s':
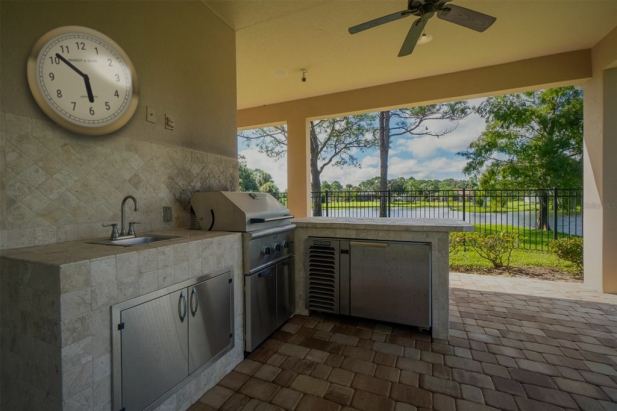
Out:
5 h 52 min
